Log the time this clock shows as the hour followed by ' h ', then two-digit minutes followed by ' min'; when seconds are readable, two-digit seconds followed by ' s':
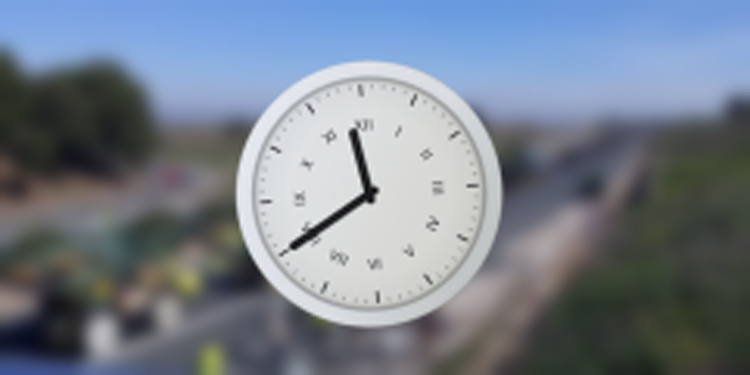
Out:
11 h 40 min
